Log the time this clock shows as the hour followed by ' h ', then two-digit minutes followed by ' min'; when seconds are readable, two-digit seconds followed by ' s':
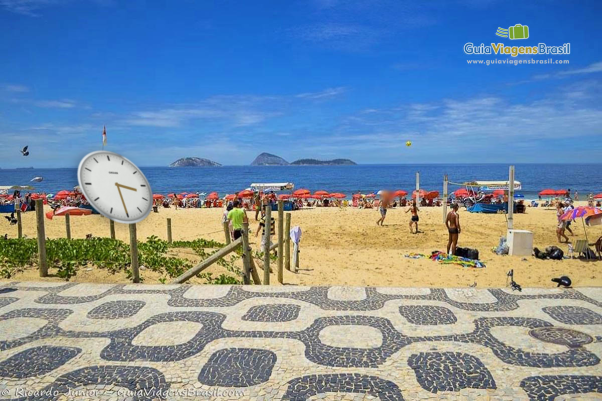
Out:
3 h 30 min
